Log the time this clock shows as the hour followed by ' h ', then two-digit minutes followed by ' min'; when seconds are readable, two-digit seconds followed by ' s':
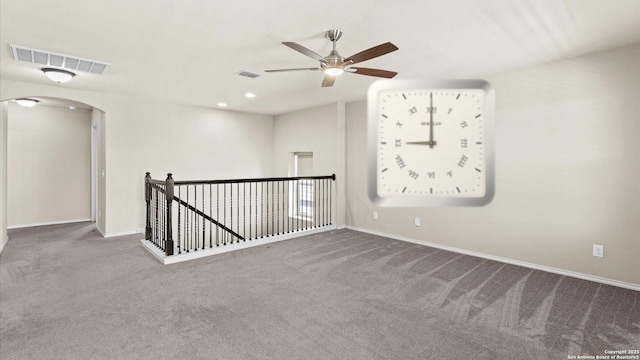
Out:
9 h 00 min
